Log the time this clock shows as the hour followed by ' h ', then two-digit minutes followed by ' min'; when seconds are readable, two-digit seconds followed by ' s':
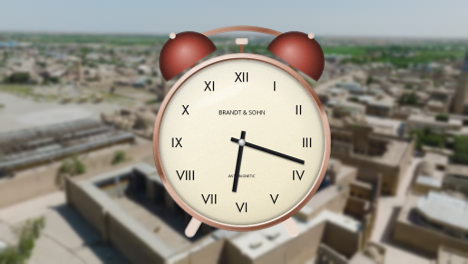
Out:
6 h 18 min
